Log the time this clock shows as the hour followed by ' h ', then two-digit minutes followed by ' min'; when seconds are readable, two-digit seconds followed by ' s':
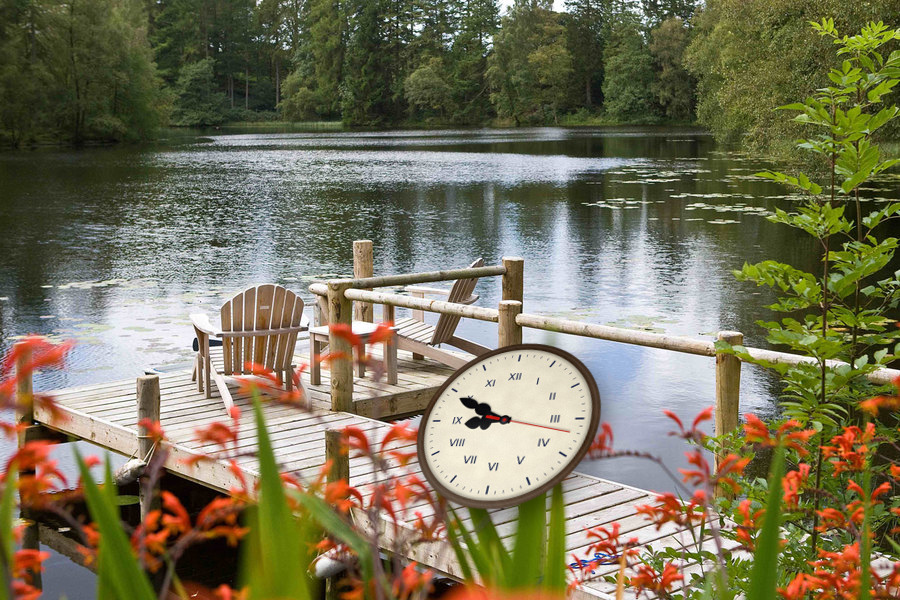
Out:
8 h 49 min 17 s
